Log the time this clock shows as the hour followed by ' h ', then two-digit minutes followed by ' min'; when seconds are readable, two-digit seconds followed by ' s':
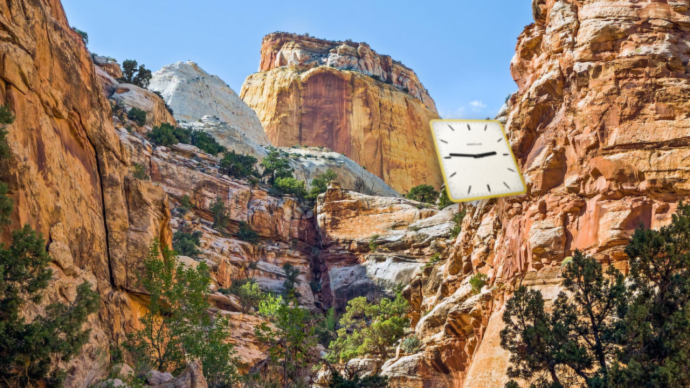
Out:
2 h 46 min
